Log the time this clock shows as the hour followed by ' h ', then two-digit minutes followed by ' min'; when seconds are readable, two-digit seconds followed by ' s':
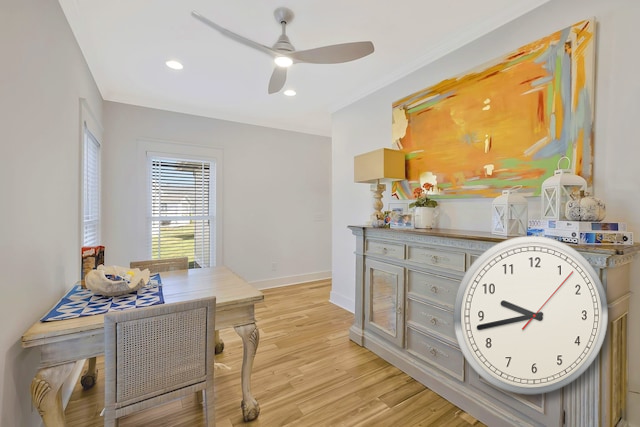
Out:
9 h 43 min 07 s
